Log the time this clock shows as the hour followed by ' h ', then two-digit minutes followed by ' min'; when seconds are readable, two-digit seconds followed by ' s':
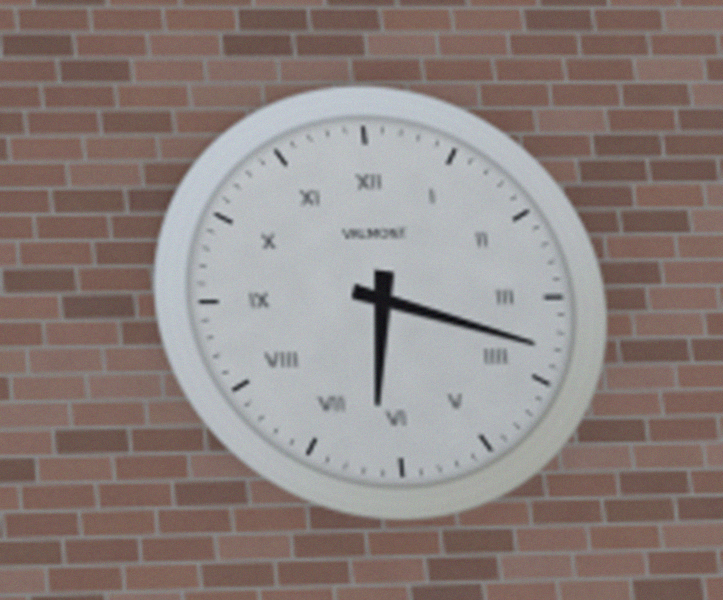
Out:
6 h 18 min
